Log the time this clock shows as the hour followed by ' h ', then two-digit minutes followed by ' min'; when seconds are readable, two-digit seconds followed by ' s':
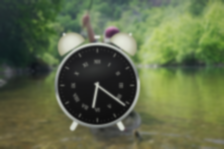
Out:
6 h 21 min
